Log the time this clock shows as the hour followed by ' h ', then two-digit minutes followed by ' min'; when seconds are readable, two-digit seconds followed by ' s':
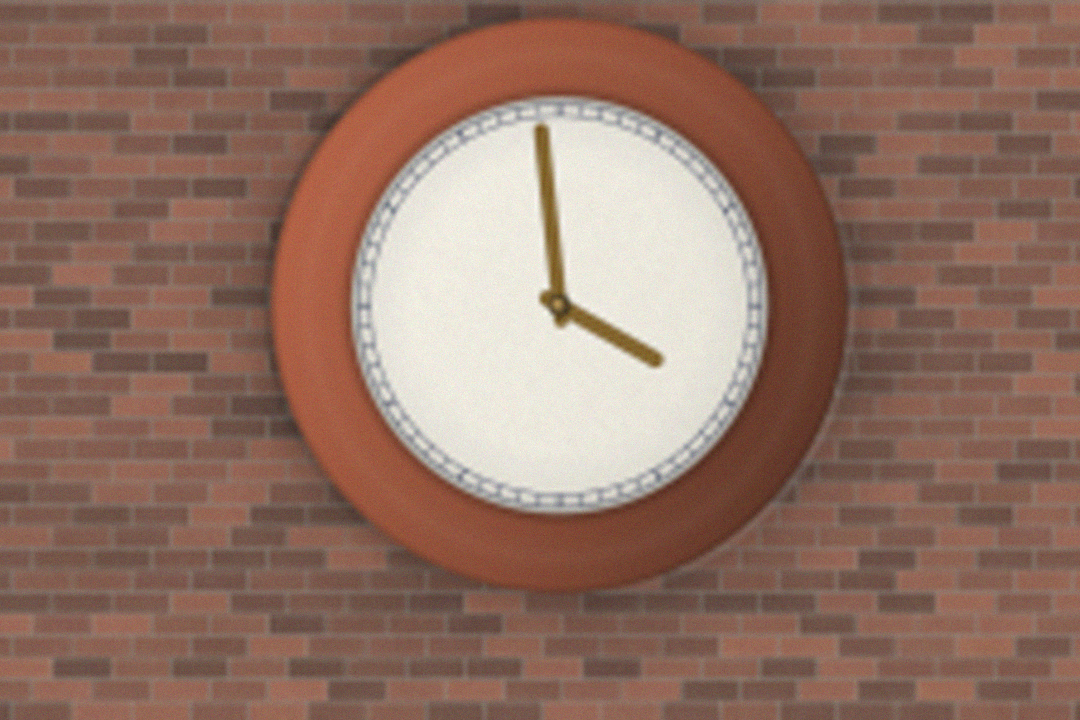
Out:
3 h 59 min
